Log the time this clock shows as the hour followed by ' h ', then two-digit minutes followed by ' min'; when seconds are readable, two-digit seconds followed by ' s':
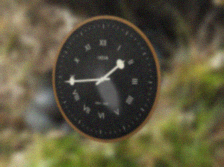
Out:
1 h 44 min
